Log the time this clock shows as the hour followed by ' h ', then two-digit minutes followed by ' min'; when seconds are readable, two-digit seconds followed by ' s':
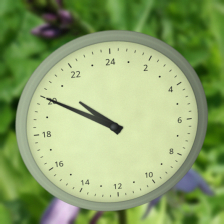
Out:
20 h 50 min
